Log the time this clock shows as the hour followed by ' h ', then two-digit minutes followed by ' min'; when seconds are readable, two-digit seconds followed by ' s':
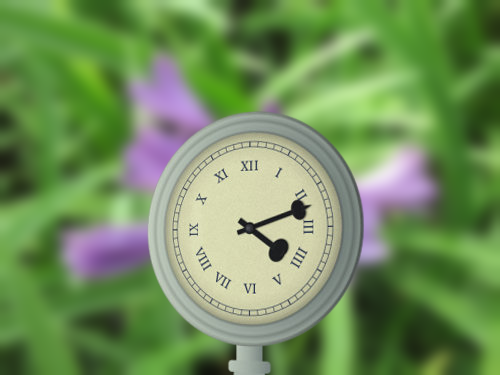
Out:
4 h 12 min
